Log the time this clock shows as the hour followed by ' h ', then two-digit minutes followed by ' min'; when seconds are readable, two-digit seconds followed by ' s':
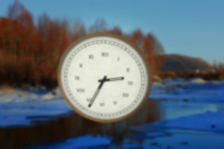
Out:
2 h 34 min
